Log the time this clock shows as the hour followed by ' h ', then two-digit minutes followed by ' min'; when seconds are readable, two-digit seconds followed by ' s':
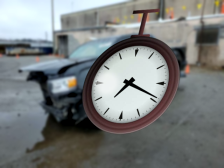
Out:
7 h 19 min
